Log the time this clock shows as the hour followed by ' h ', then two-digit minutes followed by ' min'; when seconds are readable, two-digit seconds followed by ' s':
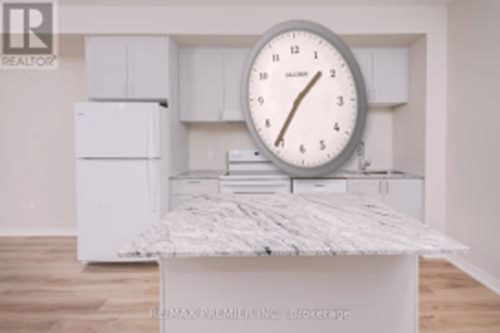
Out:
1 h 36 min
